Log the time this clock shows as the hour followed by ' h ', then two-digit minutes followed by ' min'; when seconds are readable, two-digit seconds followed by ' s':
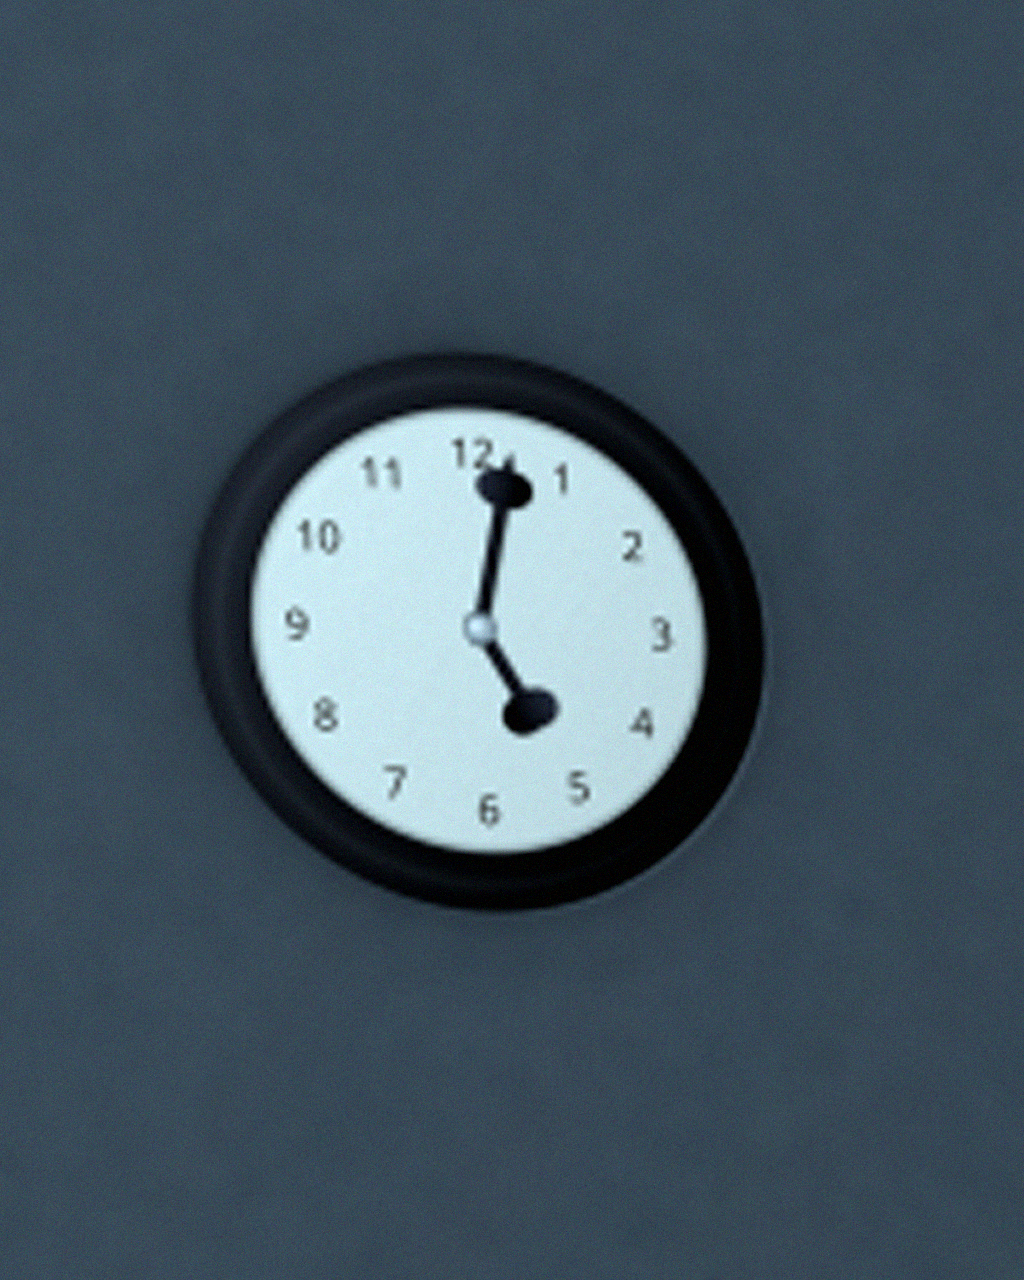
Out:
5 h 02 min
